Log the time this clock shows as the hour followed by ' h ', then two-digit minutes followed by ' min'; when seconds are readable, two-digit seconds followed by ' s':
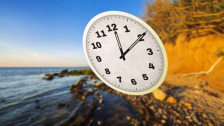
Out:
12 h 10 min
